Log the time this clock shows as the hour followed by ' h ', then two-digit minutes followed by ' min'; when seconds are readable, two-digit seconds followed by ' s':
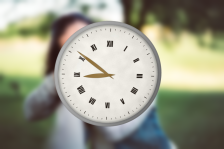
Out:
8 h 51 min
